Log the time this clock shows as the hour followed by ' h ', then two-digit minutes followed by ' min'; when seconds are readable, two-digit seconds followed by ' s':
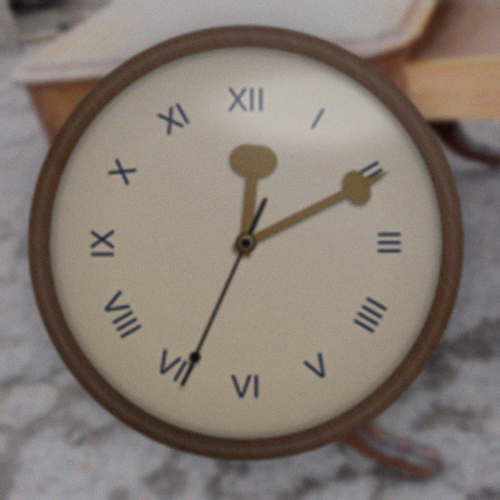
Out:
12 h 10 min 34 s
